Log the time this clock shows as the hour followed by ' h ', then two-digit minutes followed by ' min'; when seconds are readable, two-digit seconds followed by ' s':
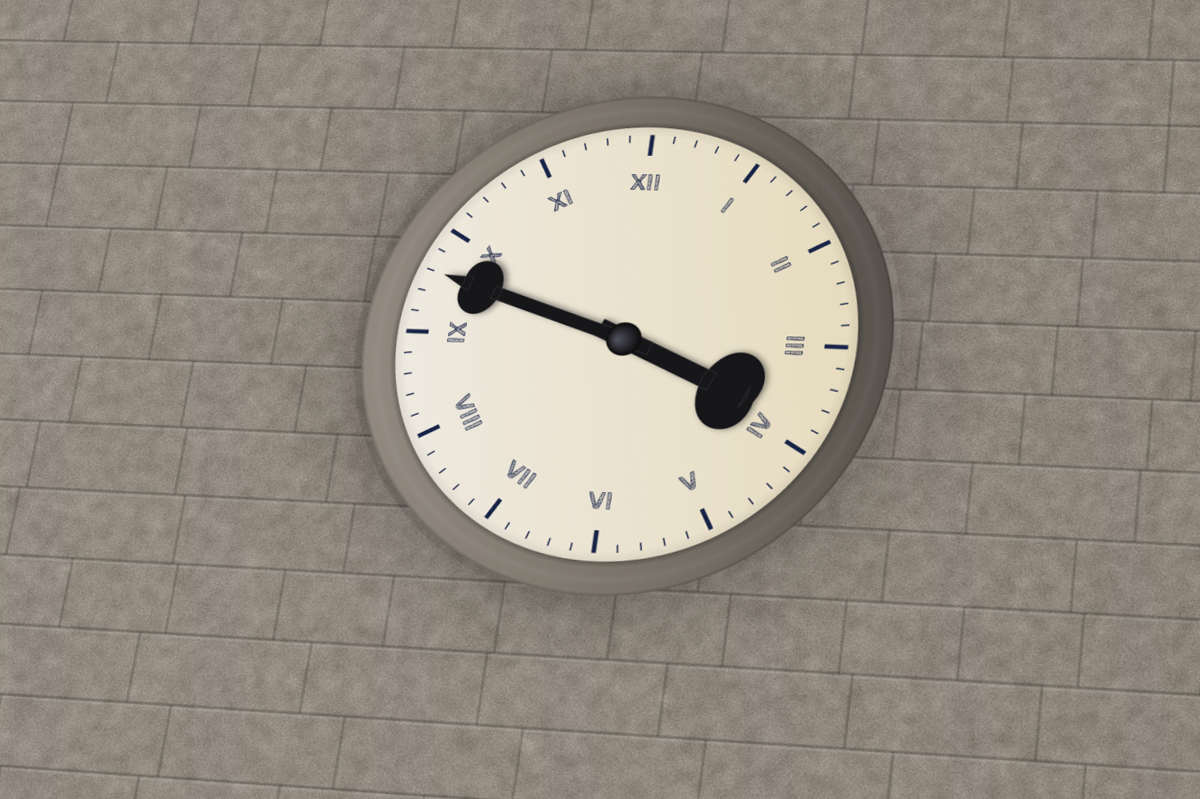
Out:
3 h 48 min
